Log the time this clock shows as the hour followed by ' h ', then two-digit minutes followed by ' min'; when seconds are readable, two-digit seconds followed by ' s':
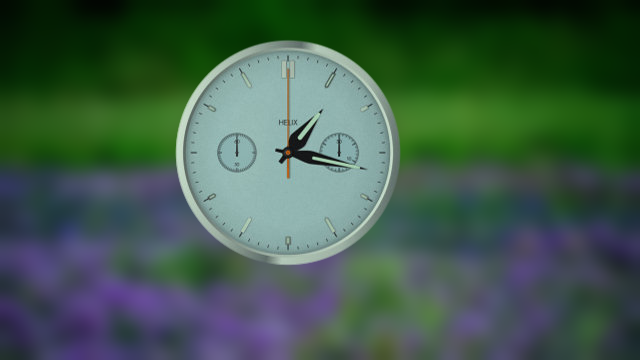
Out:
1 h 17 min
